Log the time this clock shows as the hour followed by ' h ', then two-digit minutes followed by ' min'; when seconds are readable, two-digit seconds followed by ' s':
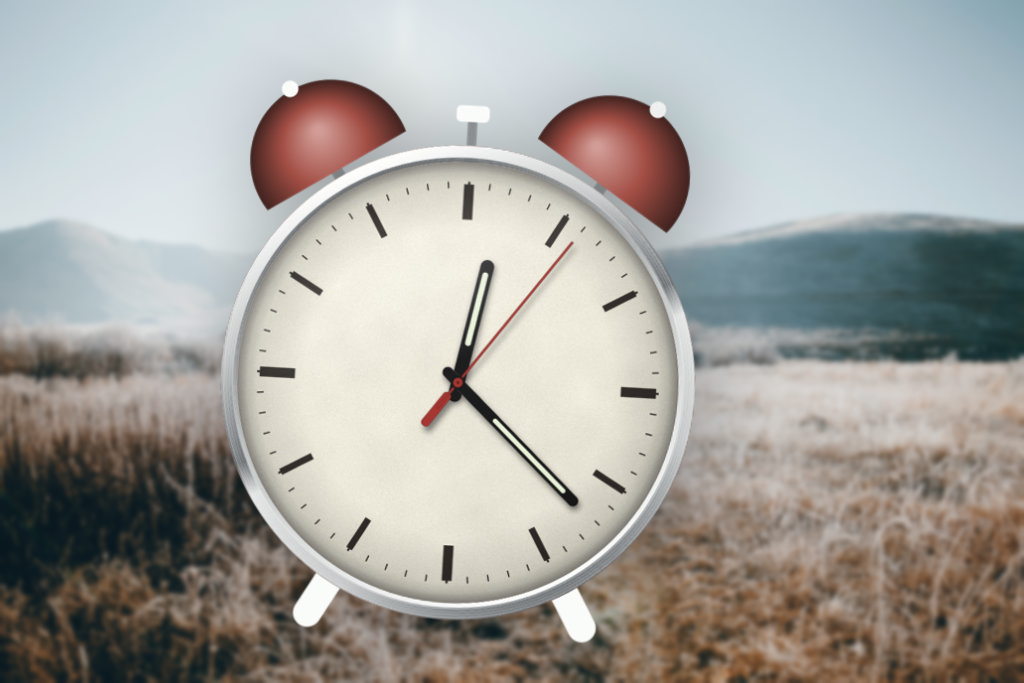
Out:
12 h 22 min 06 s
